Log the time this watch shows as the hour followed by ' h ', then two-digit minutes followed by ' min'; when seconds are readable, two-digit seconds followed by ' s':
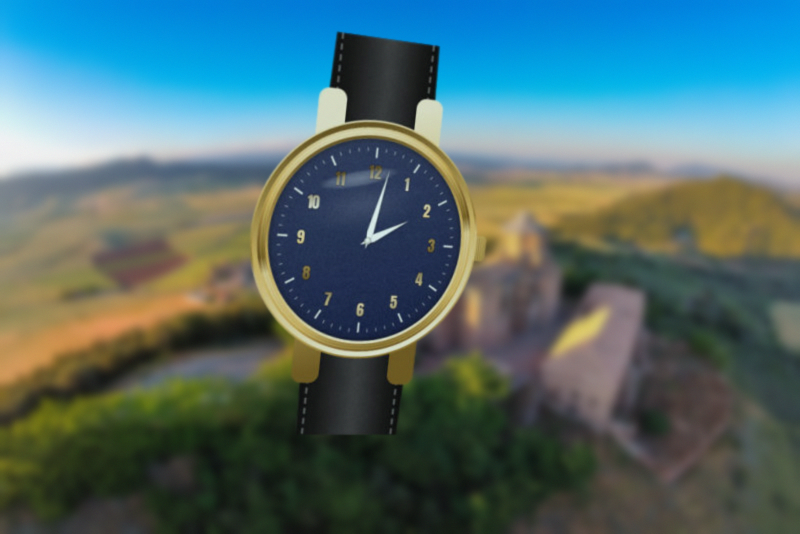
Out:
2 h 02 min
